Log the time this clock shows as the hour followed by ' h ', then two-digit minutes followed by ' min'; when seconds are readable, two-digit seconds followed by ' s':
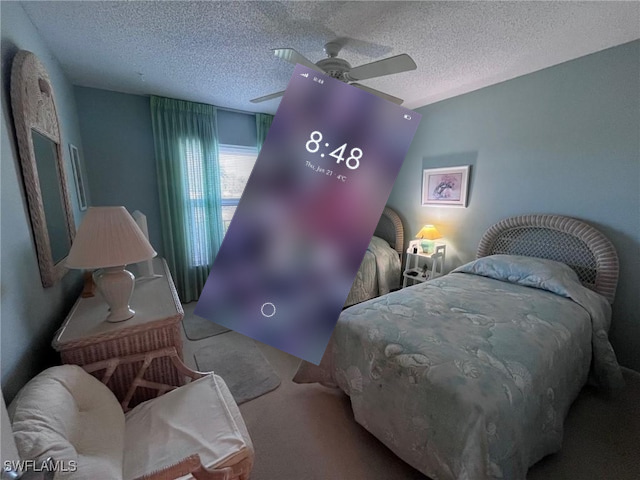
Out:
8 h 48 min
